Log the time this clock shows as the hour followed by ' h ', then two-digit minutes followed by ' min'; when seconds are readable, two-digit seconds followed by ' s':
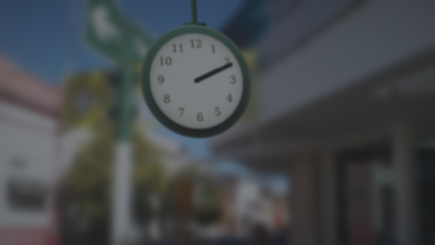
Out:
2 h 11 min
